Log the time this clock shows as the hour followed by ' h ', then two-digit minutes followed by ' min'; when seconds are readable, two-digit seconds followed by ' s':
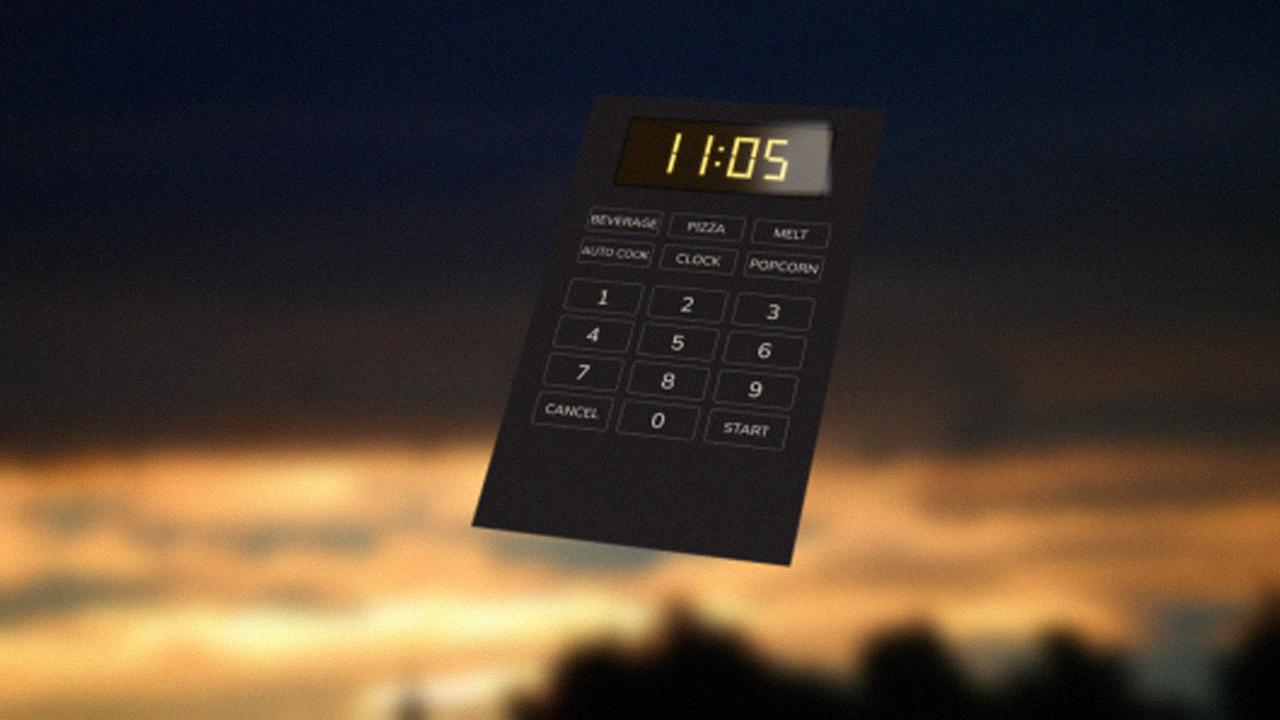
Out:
11 h 05 min
